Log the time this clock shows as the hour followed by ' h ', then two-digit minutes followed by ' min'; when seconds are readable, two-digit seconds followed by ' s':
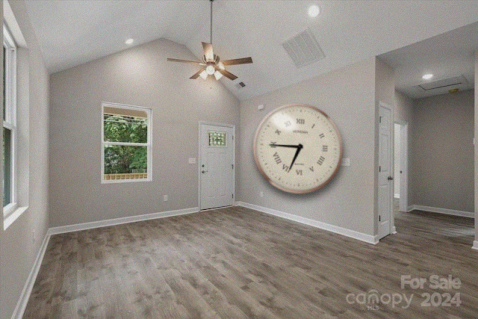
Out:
6 h 45 min
